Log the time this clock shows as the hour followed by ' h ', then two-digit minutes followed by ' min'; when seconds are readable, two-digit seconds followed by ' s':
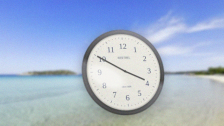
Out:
3 h 50 min
